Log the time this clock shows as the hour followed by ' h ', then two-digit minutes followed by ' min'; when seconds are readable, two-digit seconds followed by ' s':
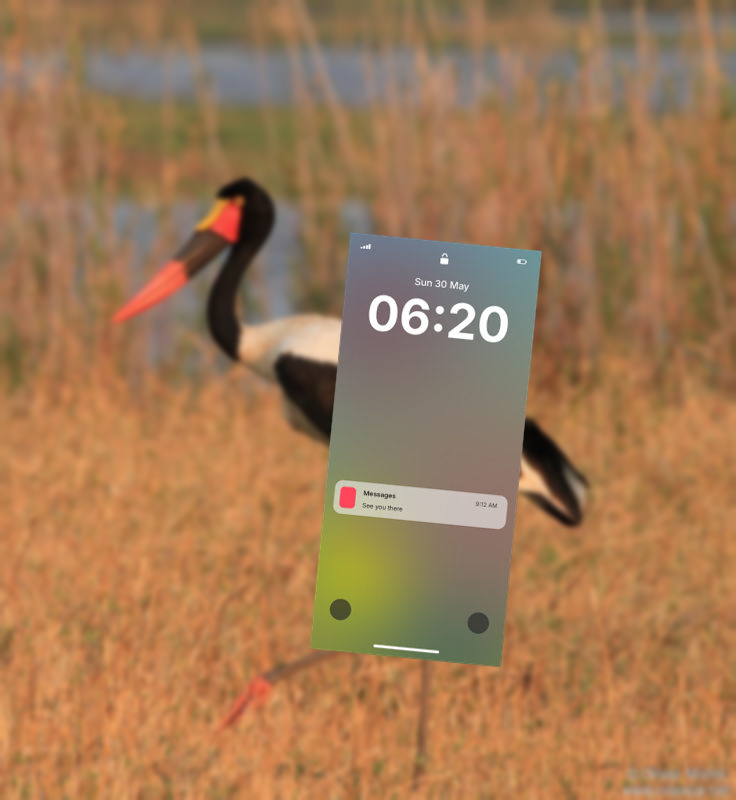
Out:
6 h 20 min
